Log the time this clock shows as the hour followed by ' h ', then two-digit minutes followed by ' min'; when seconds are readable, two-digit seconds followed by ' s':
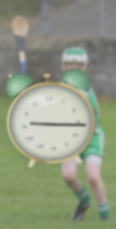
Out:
9 h 16 min
